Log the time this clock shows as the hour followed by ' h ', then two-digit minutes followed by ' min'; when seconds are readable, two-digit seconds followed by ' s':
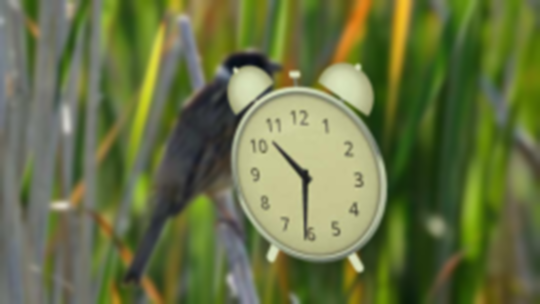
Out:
10 h 31 min
